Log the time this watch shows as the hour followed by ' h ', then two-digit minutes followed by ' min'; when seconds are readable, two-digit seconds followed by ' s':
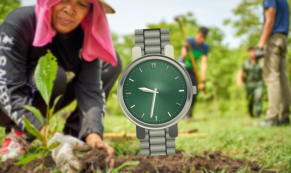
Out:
9 h 32 min
